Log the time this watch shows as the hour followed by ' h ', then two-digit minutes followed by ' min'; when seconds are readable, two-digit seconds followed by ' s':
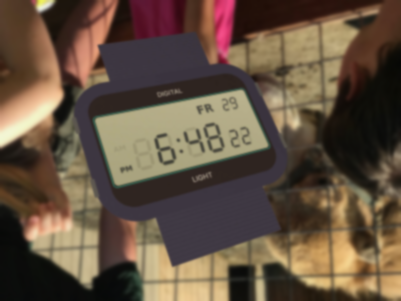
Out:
6 h 48 min 22 s
